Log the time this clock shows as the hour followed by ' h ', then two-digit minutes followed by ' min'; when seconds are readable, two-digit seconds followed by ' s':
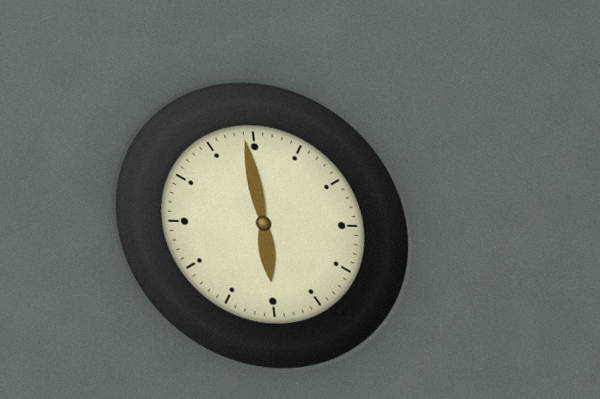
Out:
5 h 59 min
